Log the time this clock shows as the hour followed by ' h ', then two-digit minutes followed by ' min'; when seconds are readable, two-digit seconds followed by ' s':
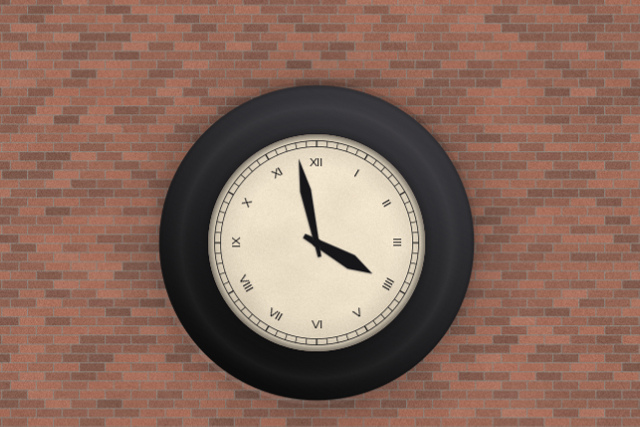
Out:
3 h 58 min
